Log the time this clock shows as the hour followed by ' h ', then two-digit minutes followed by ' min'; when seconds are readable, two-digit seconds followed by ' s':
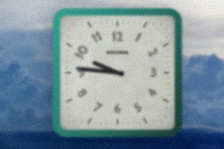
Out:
9 h 46 min
